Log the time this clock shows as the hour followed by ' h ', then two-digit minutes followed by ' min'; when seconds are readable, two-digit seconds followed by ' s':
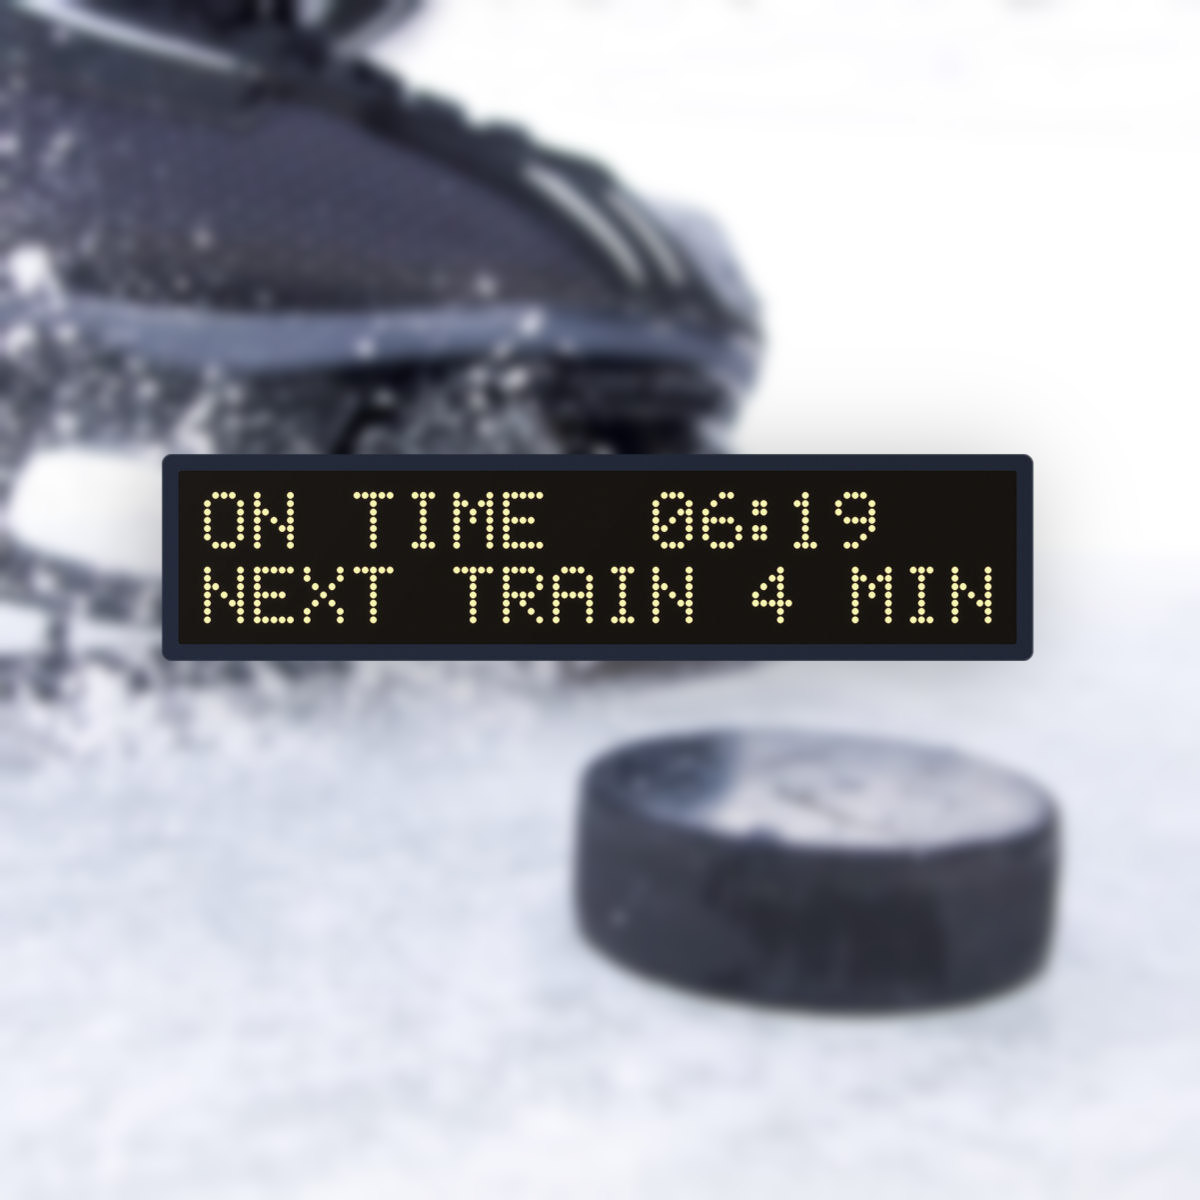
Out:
6 h 19 min
